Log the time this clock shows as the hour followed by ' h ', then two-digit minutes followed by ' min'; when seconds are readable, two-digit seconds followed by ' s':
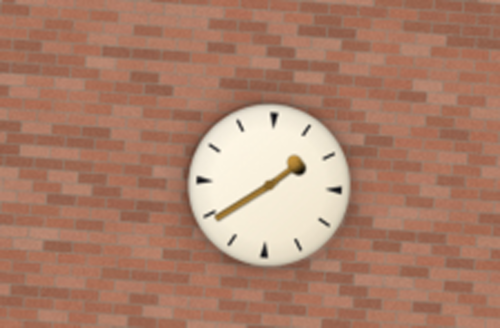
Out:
1 h 39 min
